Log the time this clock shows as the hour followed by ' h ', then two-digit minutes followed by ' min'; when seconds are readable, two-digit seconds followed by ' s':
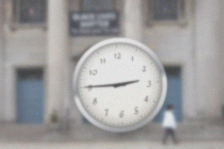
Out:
2 h 45 min
